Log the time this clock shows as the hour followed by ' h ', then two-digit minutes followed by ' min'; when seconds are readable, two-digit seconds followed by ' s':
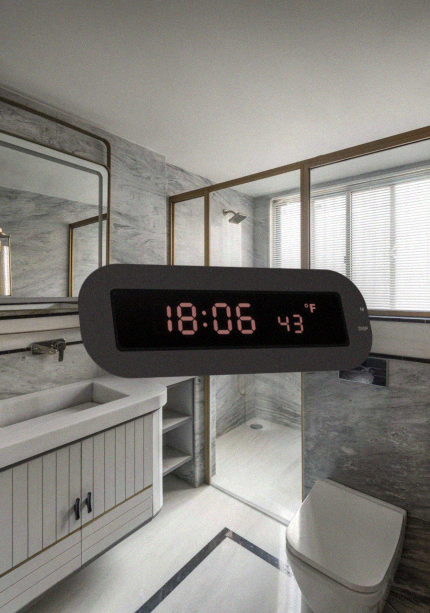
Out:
18 h 06 min
